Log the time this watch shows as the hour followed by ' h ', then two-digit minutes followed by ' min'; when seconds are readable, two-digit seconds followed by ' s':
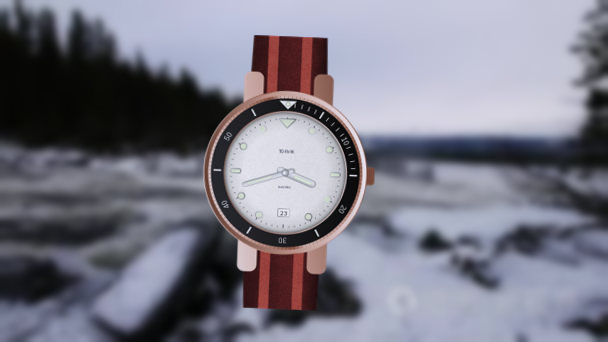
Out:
3 h 42 min
